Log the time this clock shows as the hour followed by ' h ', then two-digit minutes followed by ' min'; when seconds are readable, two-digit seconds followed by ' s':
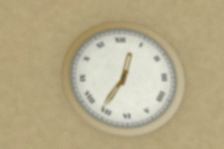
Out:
12 h 36 min
